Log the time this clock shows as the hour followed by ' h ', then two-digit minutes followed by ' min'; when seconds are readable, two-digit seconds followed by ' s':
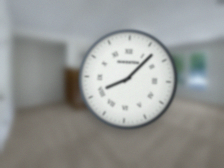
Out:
8 h 07 min
